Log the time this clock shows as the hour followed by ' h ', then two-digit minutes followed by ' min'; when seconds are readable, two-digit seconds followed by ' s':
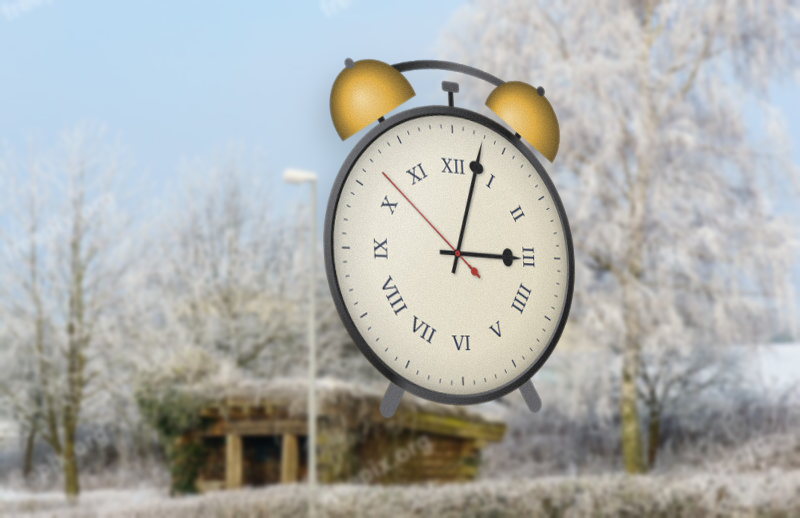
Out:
3 h 02 min 52 s
